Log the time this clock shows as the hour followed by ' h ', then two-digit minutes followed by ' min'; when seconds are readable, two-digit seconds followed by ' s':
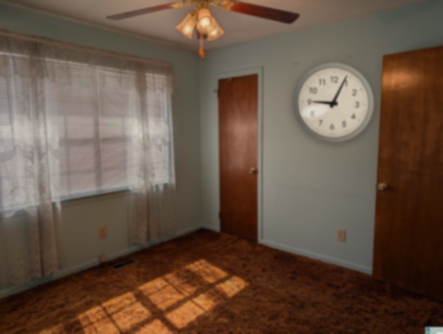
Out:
9 h 04 min
